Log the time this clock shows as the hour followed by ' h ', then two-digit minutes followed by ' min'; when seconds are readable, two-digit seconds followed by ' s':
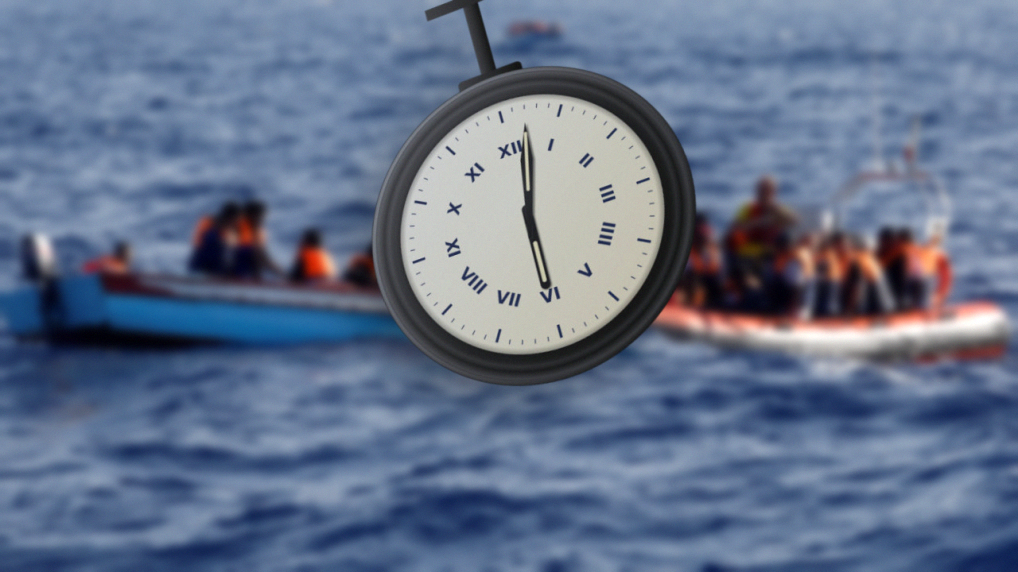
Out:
6 h 02 min
